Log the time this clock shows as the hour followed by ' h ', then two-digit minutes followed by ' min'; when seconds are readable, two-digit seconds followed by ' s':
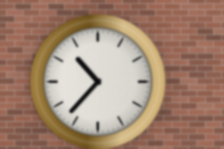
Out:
10 h 37 min
